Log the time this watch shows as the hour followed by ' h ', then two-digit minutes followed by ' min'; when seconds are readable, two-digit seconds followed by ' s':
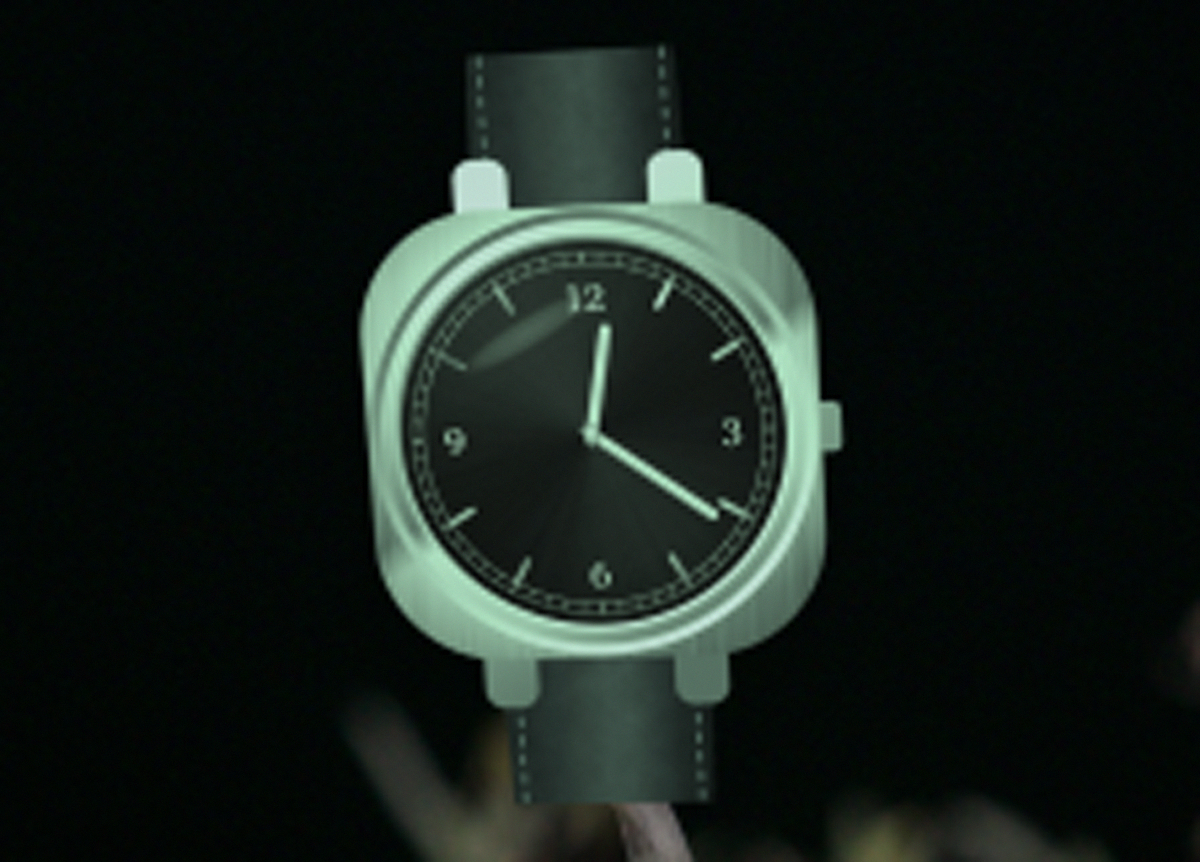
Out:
12 h 21 min
